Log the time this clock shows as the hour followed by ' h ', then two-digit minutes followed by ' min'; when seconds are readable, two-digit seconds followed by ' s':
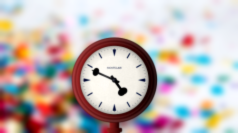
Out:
4 h 49 min
